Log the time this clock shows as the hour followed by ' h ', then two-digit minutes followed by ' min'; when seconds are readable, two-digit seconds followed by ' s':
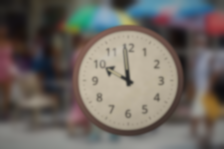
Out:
9 h 59 min
